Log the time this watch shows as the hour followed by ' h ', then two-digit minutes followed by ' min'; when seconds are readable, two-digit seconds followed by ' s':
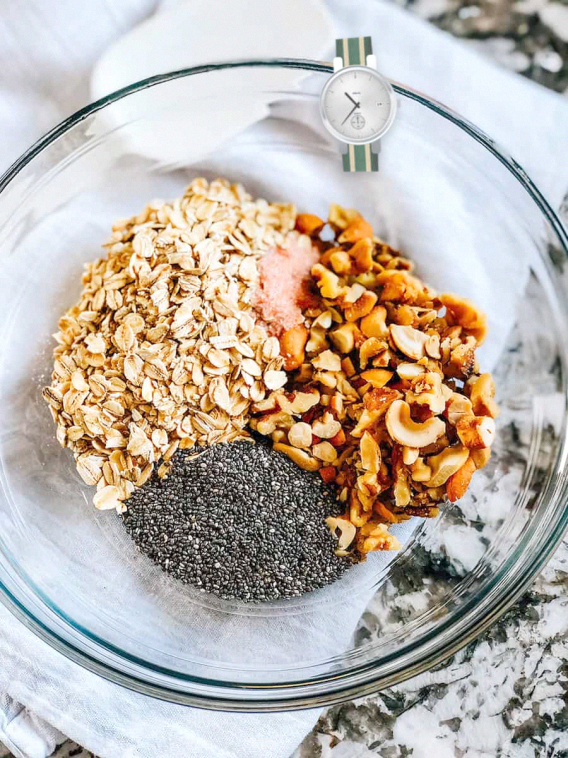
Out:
10 h 37 min
